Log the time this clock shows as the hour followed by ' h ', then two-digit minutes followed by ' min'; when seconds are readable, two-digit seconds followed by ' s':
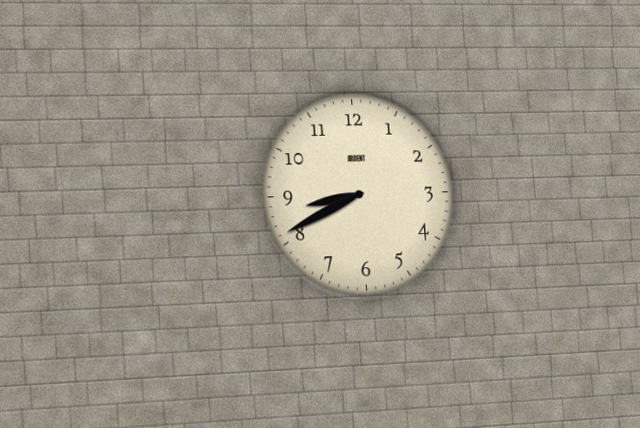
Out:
8 h 41 min
